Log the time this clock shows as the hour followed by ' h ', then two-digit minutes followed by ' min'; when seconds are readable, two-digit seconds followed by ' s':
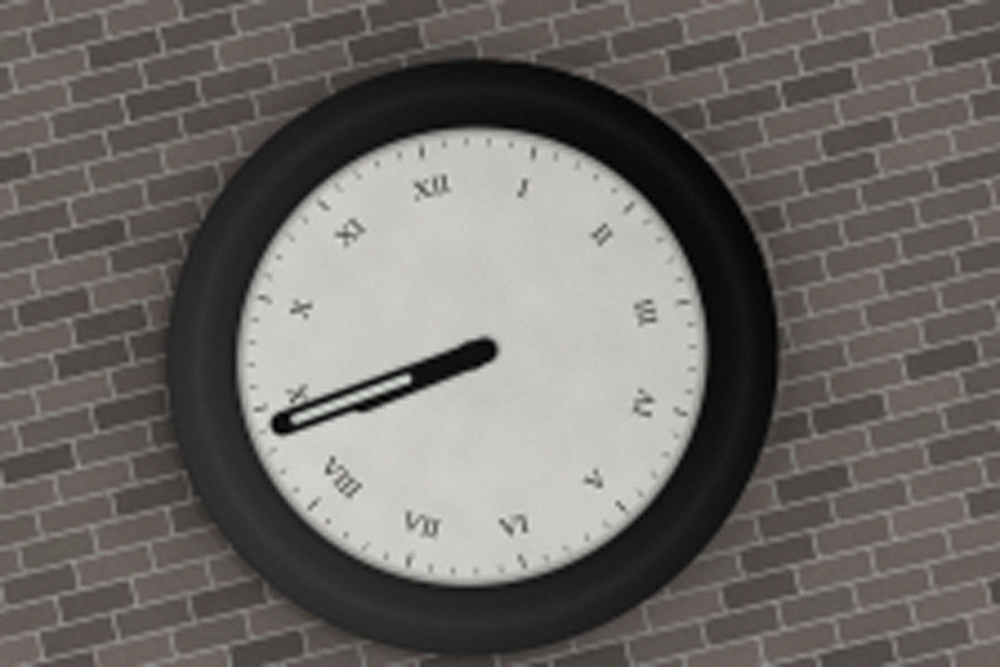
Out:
8 h 44 min
